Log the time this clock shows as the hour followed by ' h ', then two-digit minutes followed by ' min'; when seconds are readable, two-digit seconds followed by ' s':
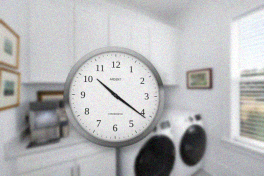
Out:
10 h 21 min
